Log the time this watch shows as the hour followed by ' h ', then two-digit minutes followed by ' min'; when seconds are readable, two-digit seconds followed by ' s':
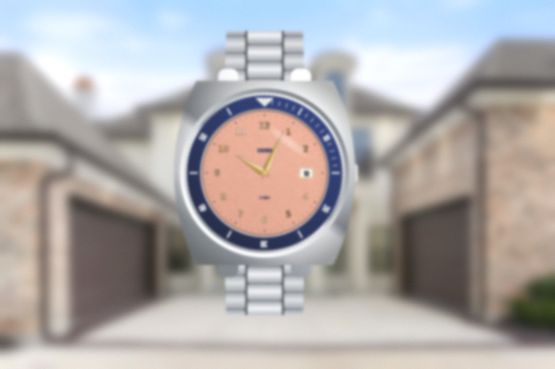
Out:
10 h 04 min
